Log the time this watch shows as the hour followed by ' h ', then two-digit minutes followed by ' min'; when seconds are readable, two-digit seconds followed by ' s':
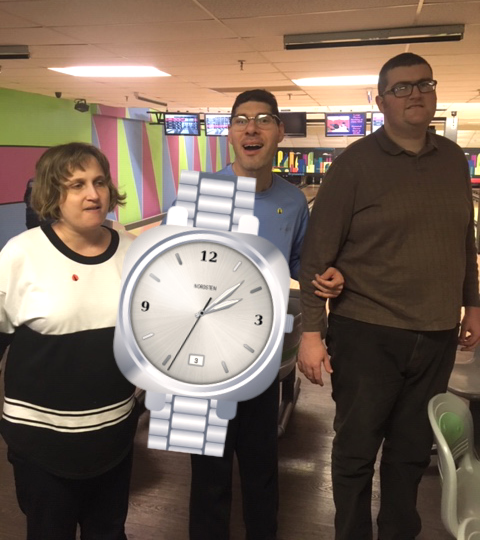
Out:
2 h 07 min 34 s
